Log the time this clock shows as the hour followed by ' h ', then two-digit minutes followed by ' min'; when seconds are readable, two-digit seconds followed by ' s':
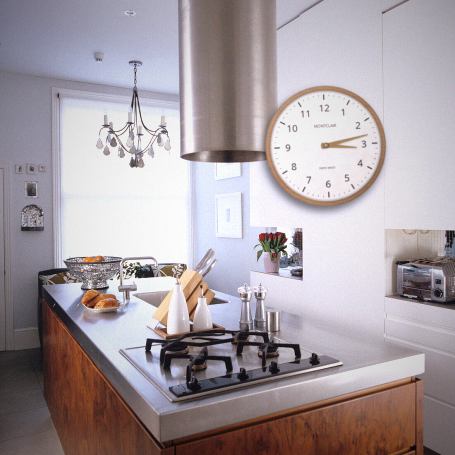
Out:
3 h 13 min
